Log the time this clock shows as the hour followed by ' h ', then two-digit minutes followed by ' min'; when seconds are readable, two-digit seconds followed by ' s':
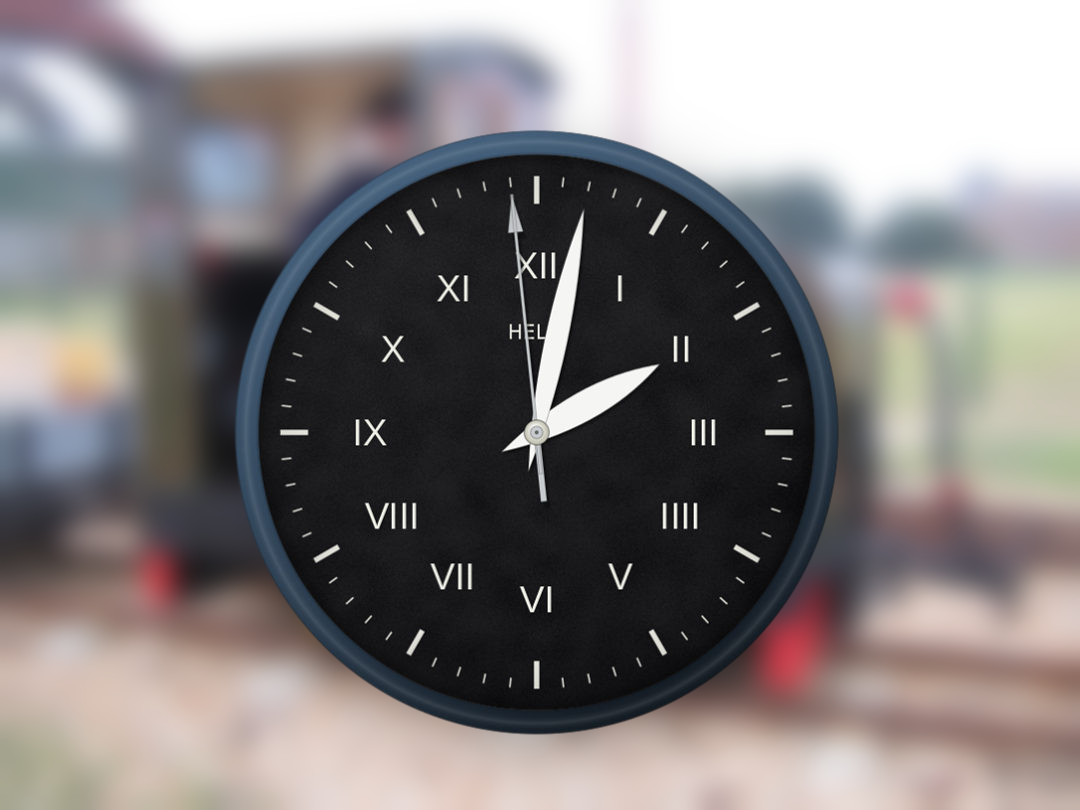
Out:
2 h 01 min 59 s
